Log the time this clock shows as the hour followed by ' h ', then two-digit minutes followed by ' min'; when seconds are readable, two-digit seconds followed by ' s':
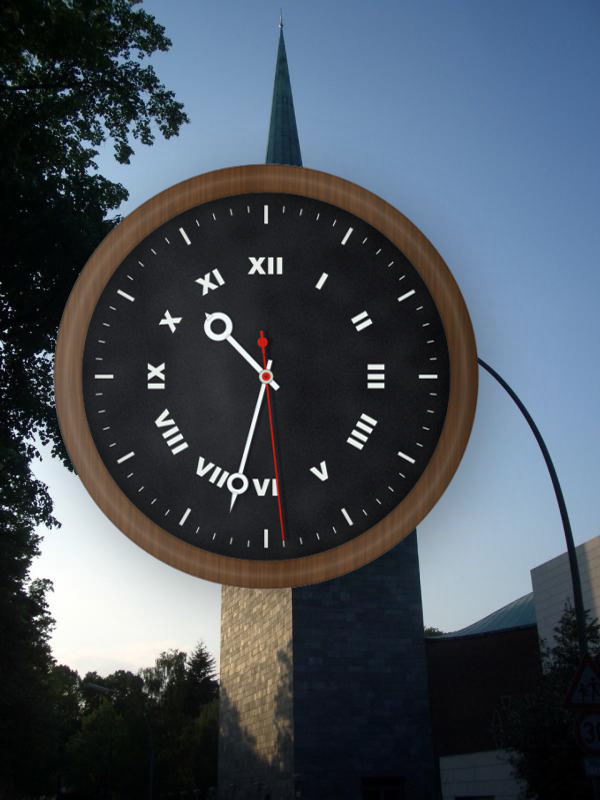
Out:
10 h 32 min 29 s
